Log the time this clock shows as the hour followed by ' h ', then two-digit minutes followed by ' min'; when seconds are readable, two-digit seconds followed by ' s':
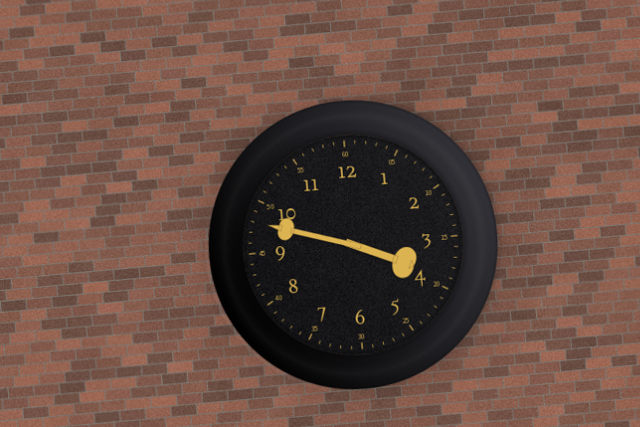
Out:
3 h 48 min
